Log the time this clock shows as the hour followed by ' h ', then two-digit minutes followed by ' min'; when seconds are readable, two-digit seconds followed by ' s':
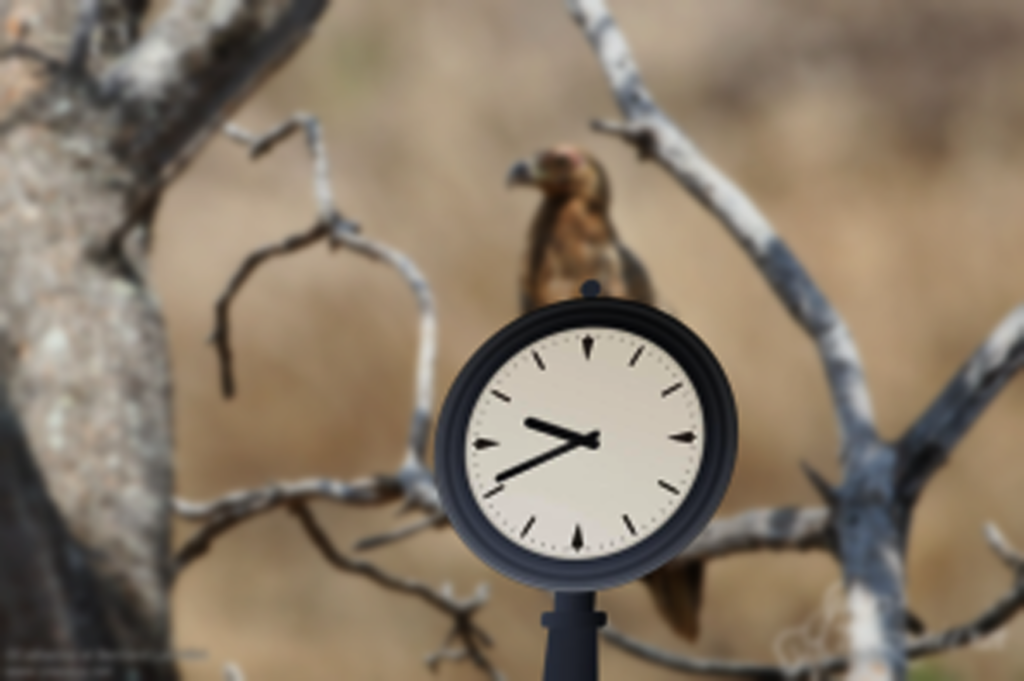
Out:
9 h 41 min
